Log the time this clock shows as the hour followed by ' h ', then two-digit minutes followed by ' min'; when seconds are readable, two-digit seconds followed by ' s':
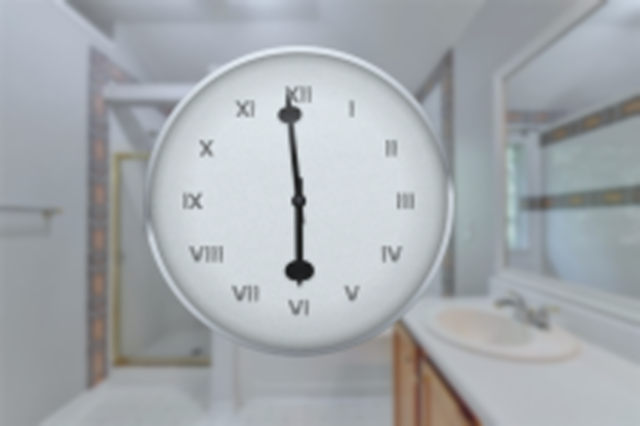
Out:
5 h 59 min
